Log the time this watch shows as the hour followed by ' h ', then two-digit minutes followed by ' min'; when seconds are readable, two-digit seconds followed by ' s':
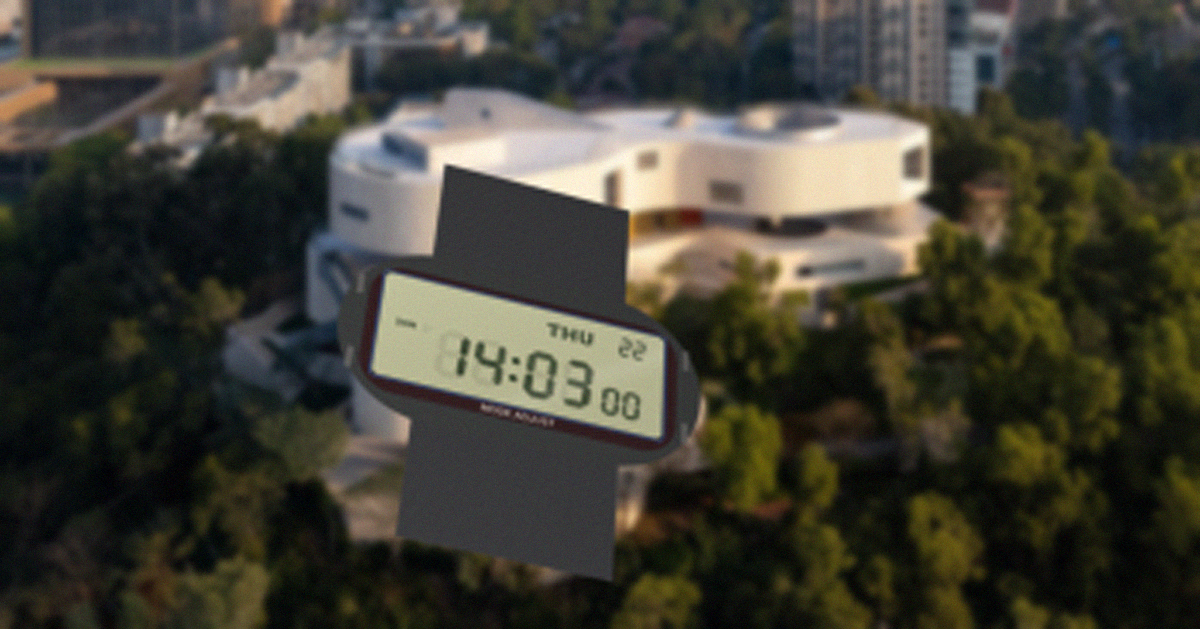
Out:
14 h 03 min 00 s
